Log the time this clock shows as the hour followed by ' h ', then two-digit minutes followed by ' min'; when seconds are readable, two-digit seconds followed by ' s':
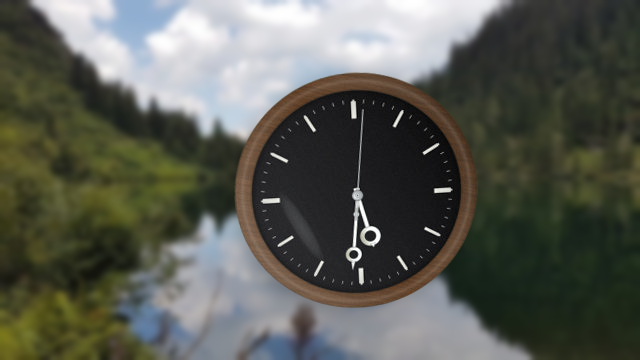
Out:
5 h 31 min 01 s
